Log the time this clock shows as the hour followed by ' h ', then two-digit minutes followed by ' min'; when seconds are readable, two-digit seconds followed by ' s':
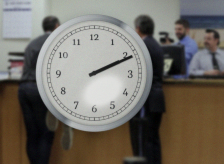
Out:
2 h 11 min
